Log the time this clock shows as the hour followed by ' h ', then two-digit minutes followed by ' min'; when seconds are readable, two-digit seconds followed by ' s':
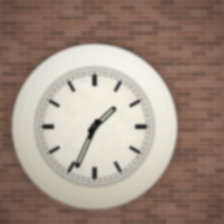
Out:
1 h 34 min
